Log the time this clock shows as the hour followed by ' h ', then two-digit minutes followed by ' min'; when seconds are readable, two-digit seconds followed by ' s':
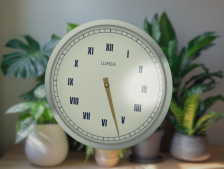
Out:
5 h 27 min
